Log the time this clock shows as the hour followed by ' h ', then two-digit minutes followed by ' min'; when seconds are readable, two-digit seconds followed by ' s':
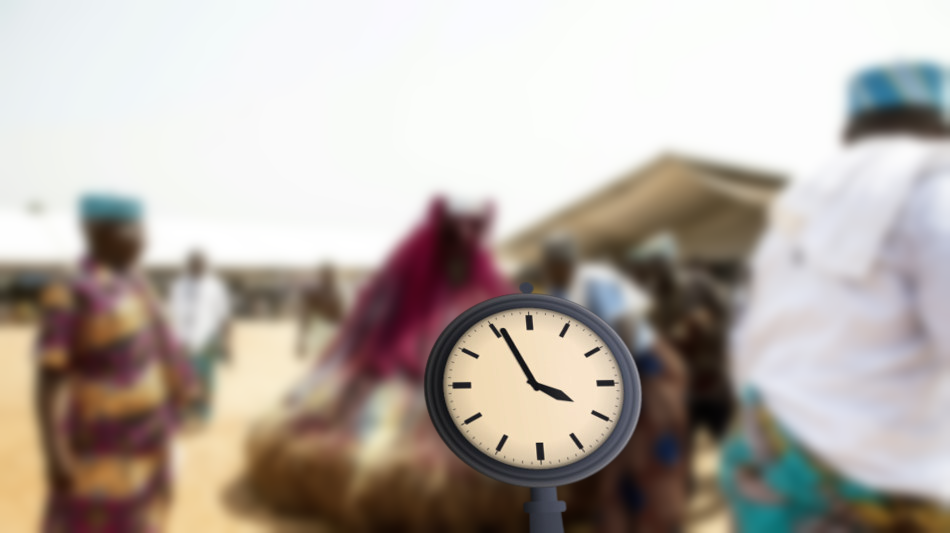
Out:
3 h 56 min
